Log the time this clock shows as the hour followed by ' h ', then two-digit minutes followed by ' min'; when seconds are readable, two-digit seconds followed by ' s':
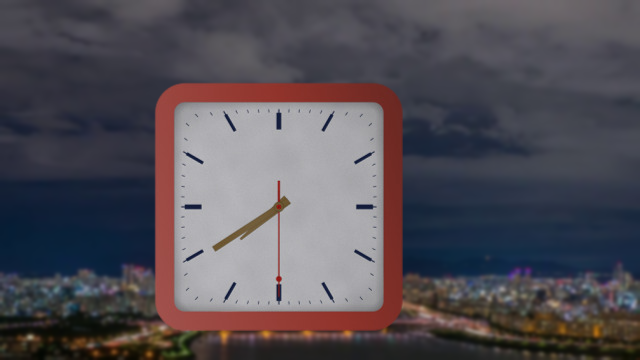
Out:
7 h 39 min 30 s
